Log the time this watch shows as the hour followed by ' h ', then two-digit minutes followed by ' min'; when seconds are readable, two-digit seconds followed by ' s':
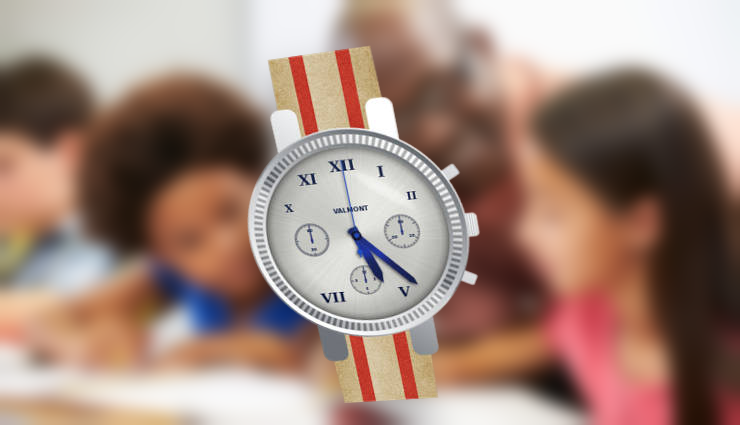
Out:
5 h 23 min
